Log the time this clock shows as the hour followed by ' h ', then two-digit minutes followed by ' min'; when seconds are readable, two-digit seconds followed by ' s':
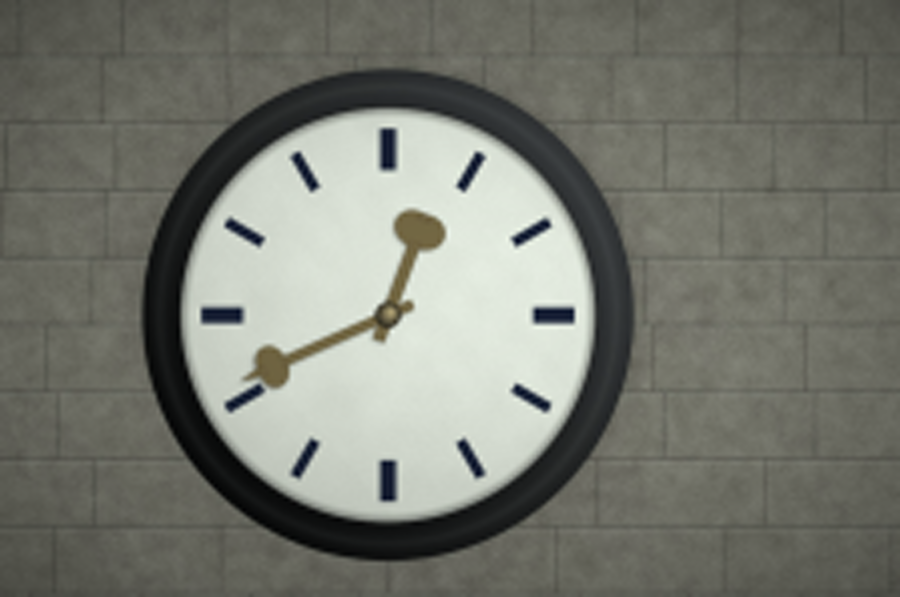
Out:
12 h 41 min
